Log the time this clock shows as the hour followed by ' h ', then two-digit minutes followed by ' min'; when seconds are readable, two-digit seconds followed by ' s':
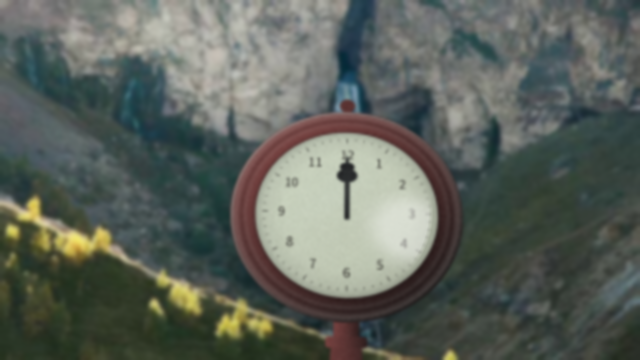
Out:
12 h 00 min
